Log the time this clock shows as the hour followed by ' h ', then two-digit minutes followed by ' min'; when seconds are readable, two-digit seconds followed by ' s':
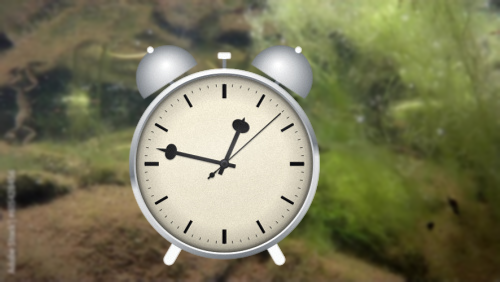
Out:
12 h 47 min 08 s
